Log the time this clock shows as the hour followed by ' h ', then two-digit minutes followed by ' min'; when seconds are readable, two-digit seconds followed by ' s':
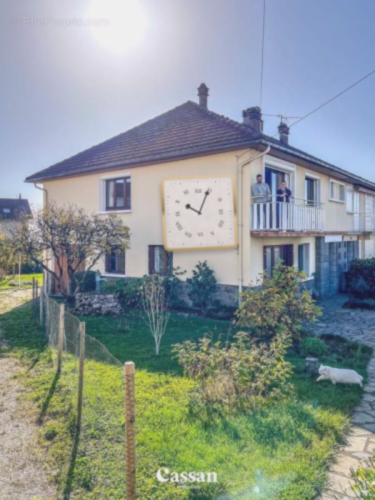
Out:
10 h 04 min
